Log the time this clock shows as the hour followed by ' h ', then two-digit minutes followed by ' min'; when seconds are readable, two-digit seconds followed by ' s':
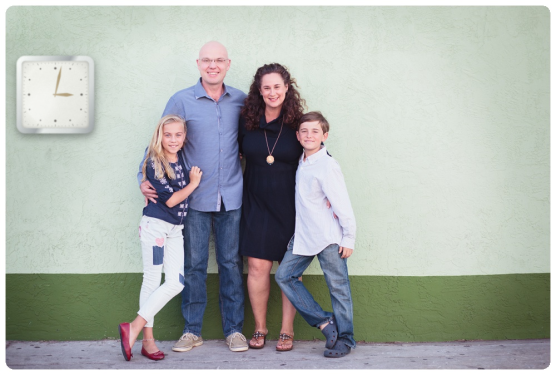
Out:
3 h 02 min
